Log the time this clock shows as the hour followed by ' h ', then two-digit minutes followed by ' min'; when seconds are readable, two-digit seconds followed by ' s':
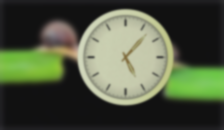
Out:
5 h 07 min
